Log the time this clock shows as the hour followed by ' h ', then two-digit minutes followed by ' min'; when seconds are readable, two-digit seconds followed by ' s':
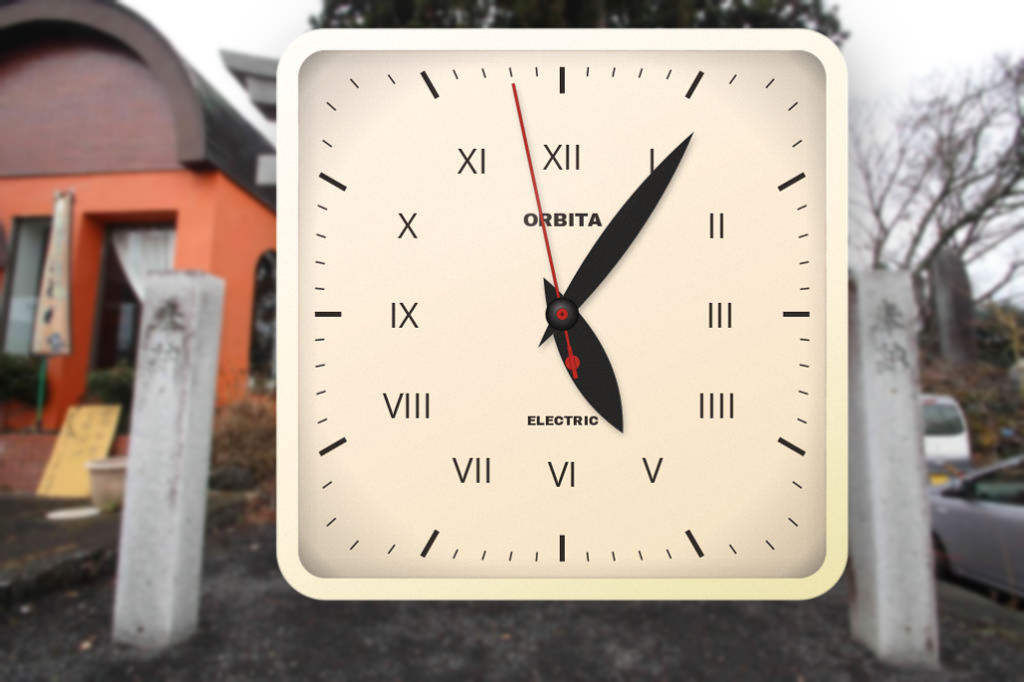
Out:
5 h 05 min 58 s
